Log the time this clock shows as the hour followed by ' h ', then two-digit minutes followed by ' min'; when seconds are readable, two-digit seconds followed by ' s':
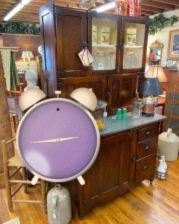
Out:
2 h 44 min
